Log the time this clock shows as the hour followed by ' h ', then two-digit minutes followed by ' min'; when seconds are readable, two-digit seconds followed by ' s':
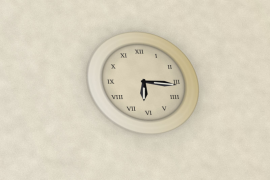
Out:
6 h 16 min
